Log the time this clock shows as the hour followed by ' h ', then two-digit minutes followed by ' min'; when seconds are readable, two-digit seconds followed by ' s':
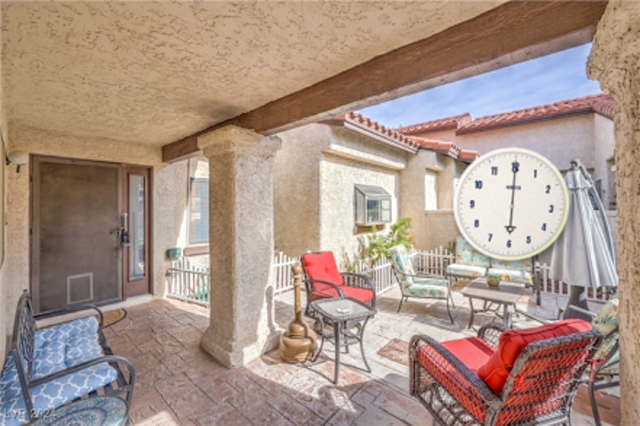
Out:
6 h 00 min
